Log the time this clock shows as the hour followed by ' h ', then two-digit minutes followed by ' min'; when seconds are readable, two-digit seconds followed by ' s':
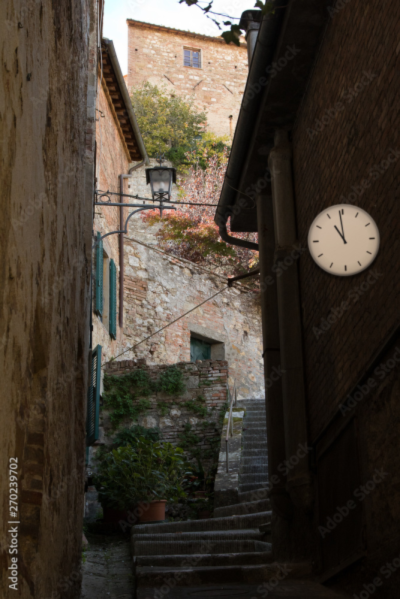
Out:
10 h 59 min
